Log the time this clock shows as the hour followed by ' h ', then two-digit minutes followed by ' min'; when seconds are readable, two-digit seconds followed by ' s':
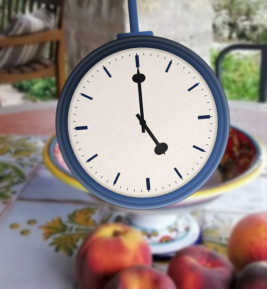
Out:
5 h 00 min
